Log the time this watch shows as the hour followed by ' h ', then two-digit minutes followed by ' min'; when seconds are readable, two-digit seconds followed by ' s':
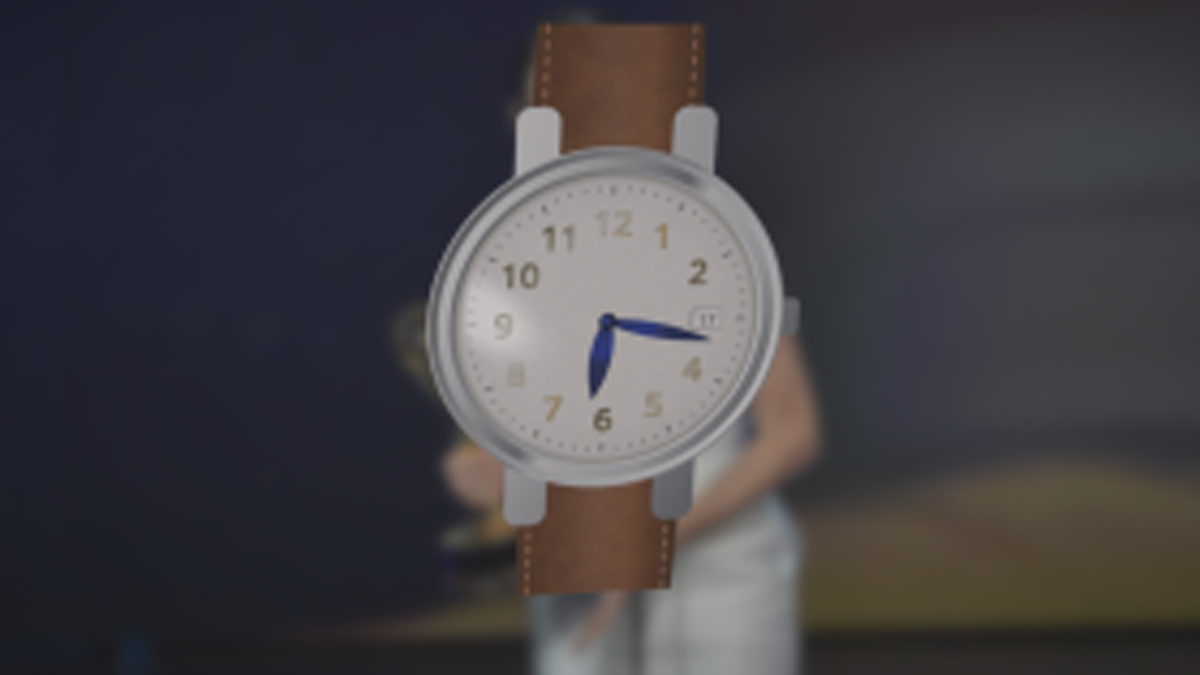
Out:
6 h 17 min
